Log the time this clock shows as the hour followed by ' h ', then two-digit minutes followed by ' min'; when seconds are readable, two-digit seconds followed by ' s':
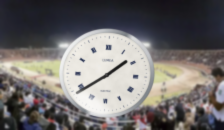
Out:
1 h 39 min
